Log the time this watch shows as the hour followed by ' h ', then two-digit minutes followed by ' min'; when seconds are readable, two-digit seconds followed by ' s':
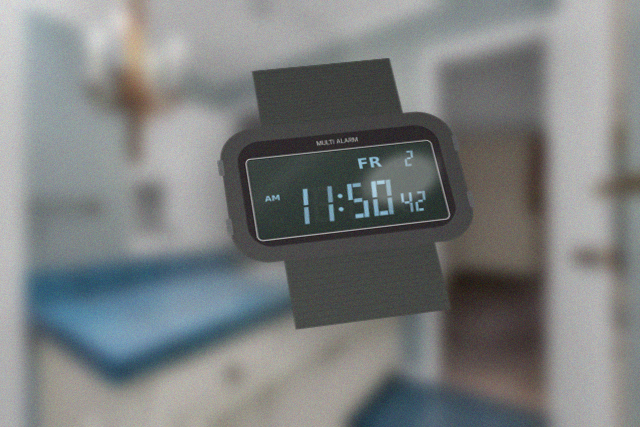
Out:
11 h 50 min 42 s
